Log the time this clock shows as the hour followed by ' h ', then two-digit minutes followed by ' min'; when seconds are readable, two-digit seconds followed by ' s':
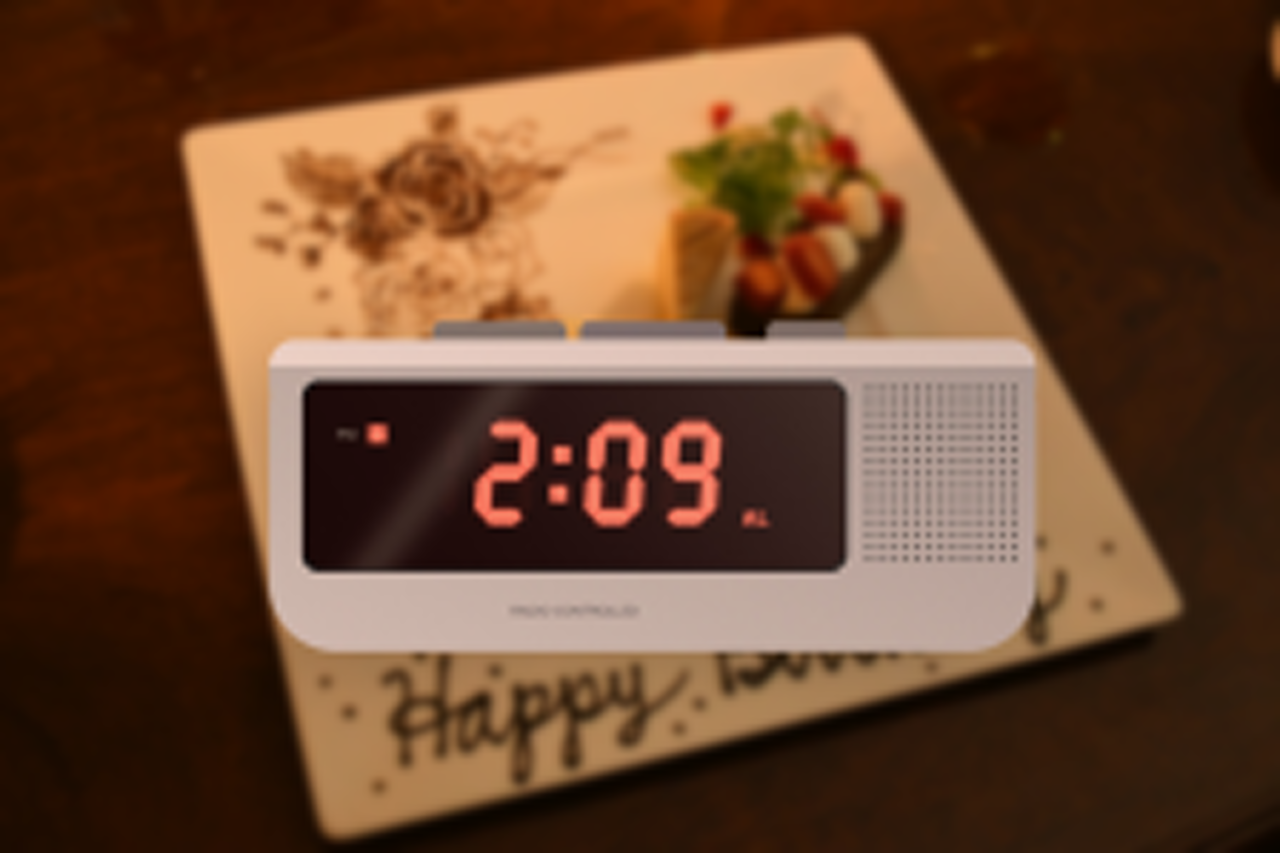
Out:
2 h 09 min
